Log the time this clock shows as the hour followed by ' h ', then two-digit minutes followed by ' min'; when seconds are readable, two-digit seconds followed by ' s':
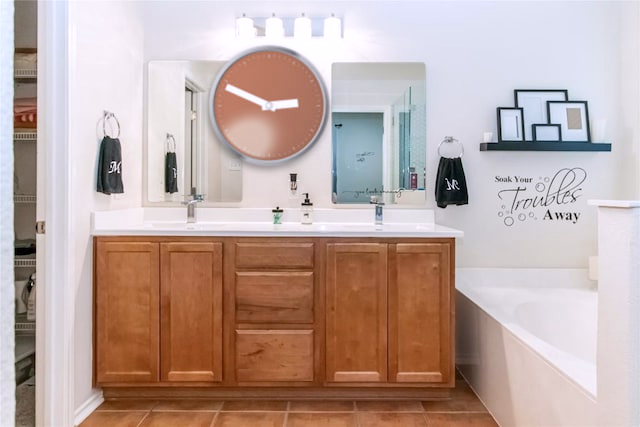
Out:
2 h 49 min
